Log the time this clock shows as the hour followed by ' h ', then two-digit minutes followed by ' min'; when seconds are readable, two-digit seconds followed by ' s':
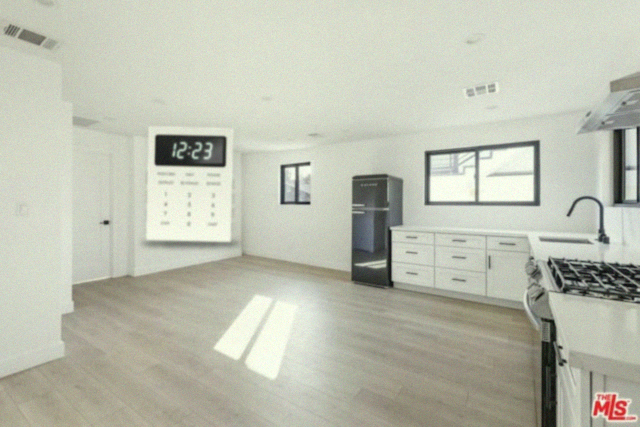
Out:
12 h 23 min
